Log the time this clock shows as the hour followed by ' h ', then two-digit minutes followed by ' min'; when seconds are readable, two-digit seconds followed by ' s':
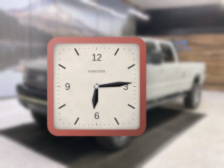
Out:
6 h 14 min
